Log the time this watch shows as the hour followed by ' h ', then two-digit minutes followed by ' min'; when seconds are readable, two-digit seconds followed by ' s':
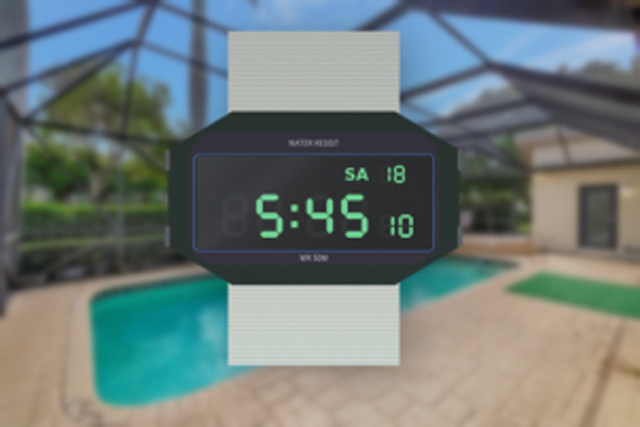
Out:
5 h 45 min 10 s
